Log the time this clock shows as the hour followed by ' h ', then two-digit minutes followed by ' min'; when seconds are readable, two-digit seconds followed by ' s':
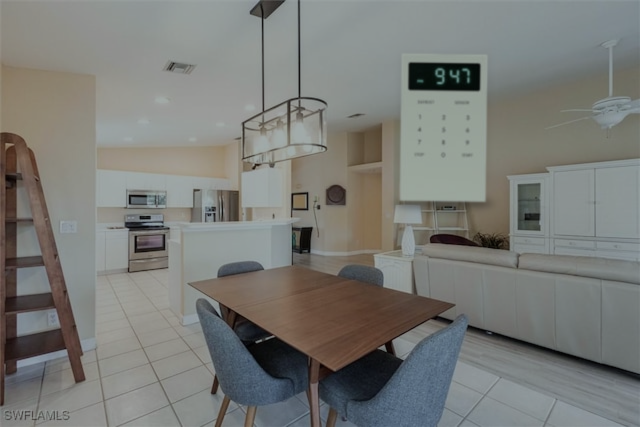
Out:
9 h 47 min
